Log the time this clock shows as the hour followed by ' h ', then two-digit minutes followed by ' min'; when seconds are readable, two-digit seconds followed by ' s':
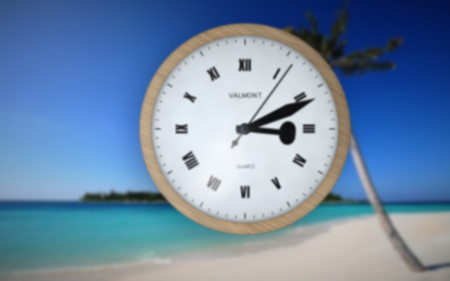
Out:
3 h 11 min 06 s
